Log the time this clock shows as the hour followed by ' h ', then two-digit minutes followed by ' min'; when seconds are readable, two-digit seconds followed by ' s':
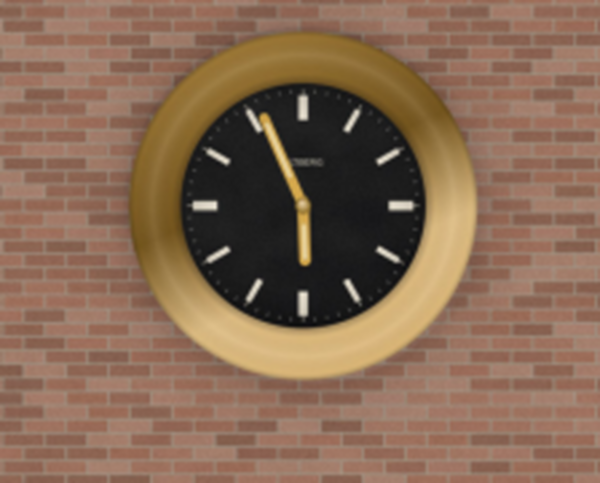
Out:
5 h 56 min
